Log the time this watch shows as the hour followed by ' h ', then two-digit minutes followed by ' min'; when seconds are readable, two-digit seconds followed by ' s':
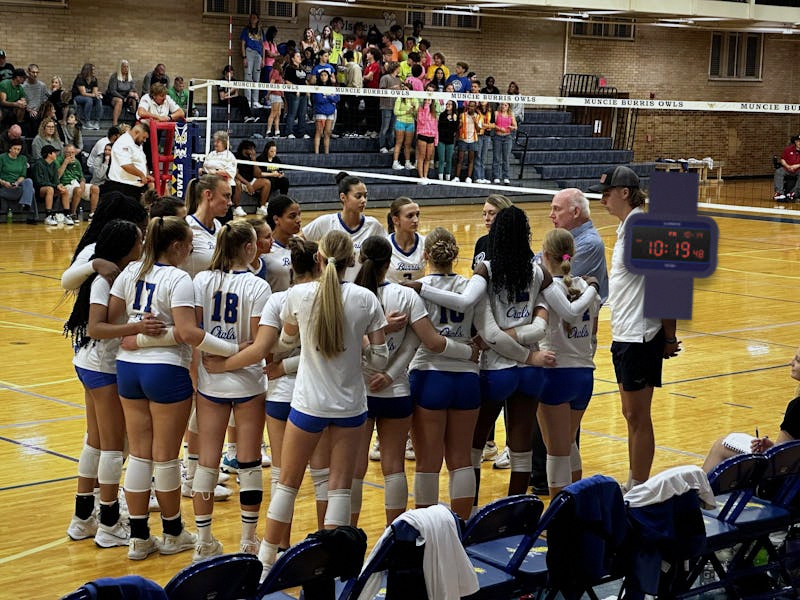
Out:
10 h 19 min
